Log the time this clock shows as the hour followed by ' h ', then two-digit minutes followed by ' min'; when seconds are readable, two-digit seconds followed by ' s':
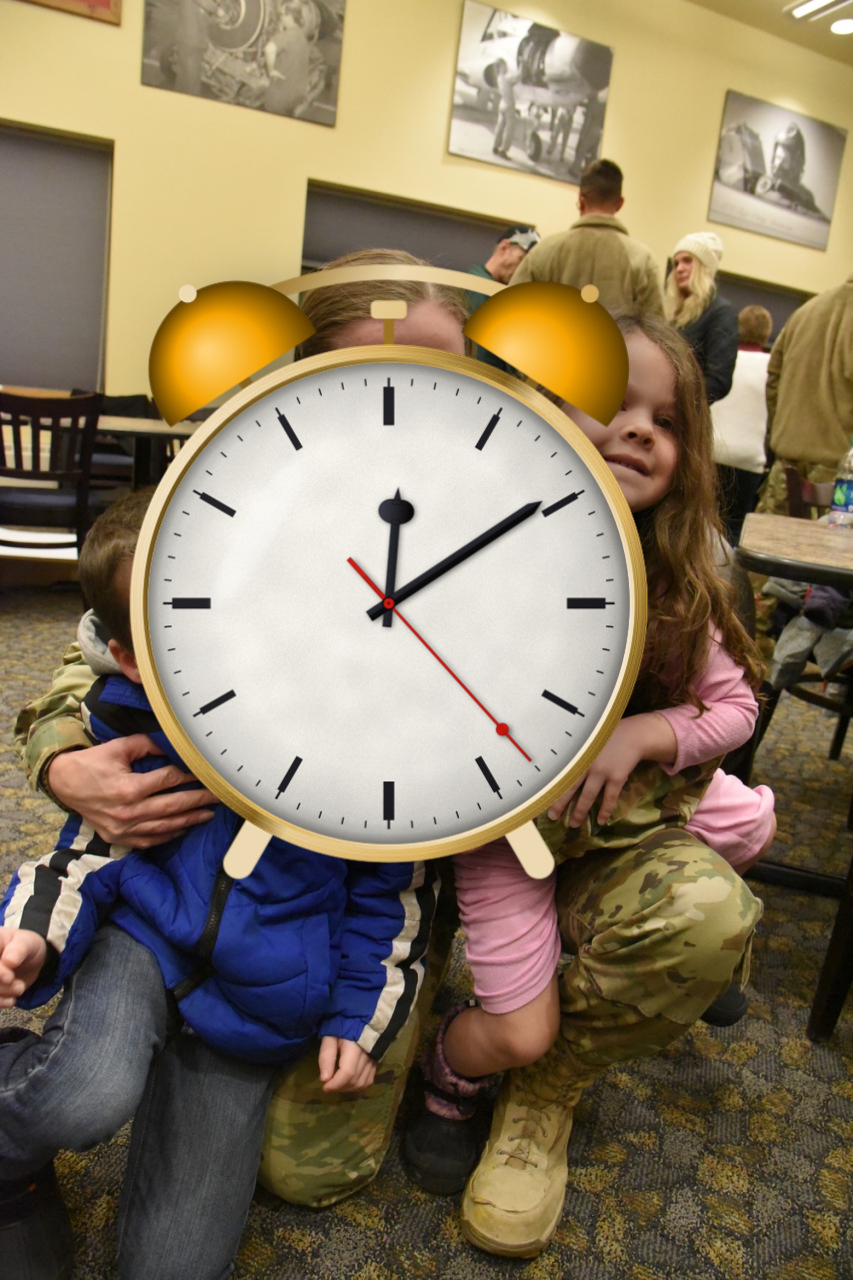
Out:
12 h 09 min 23 s
